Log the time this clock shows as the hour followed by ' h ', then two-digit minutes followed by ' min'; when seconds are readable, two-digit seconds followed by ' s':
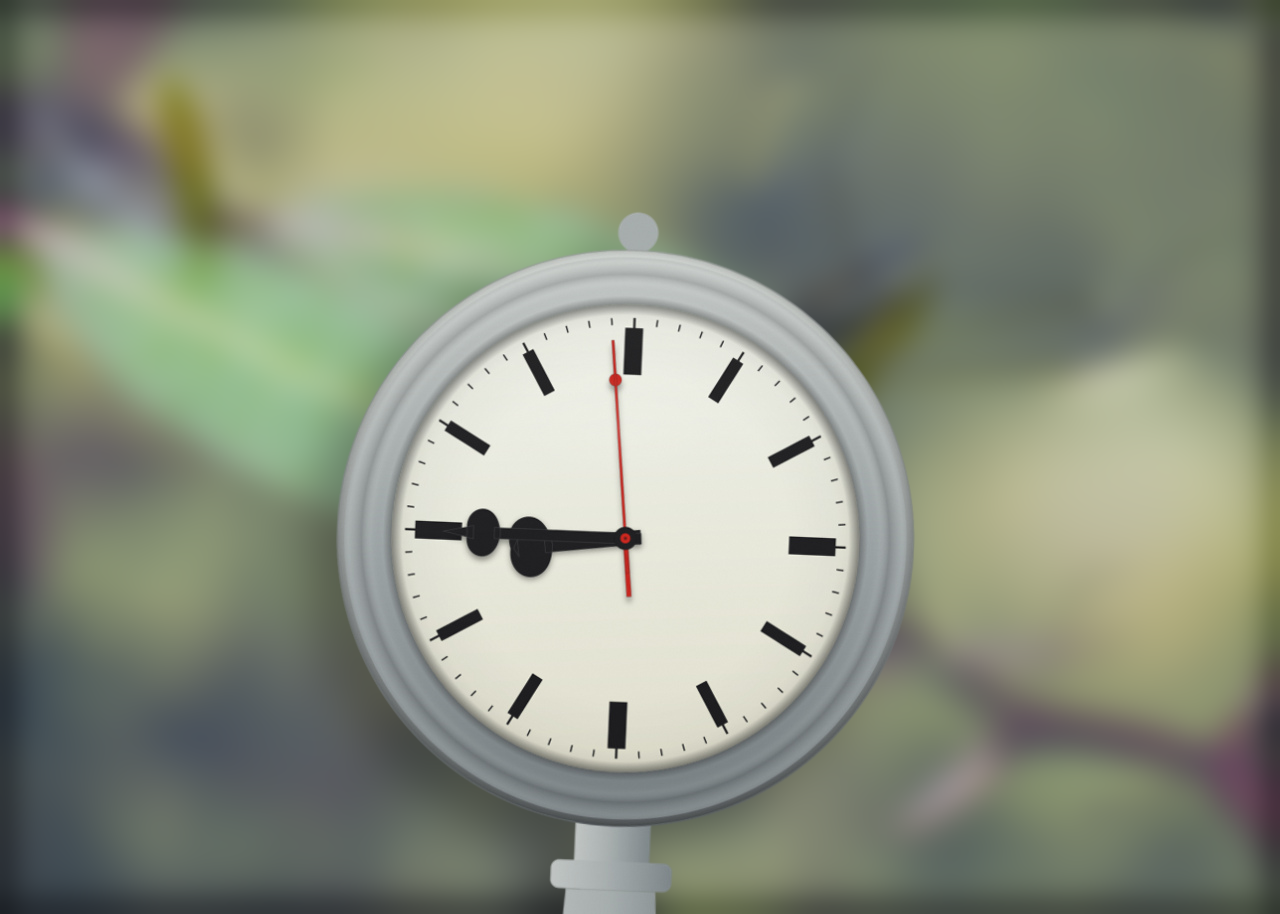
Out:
8 h 44 min 59 s
